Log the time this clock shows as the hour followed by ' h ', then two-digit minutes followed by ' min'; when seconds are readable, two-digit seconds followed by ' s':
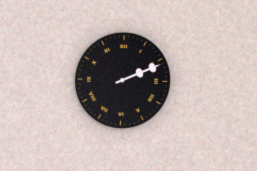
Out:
2 h 11 min
